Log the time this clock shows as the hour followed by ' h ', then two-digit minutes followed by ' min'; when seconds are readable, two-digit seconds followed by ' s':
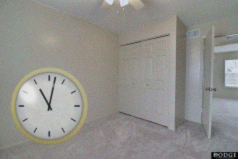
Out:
11 h 02 min
